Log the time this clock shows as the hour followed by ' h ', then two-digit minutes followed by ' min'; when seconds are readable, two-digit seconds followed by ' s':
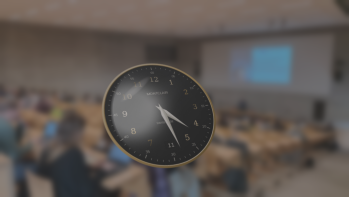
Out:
4 h 28 min
